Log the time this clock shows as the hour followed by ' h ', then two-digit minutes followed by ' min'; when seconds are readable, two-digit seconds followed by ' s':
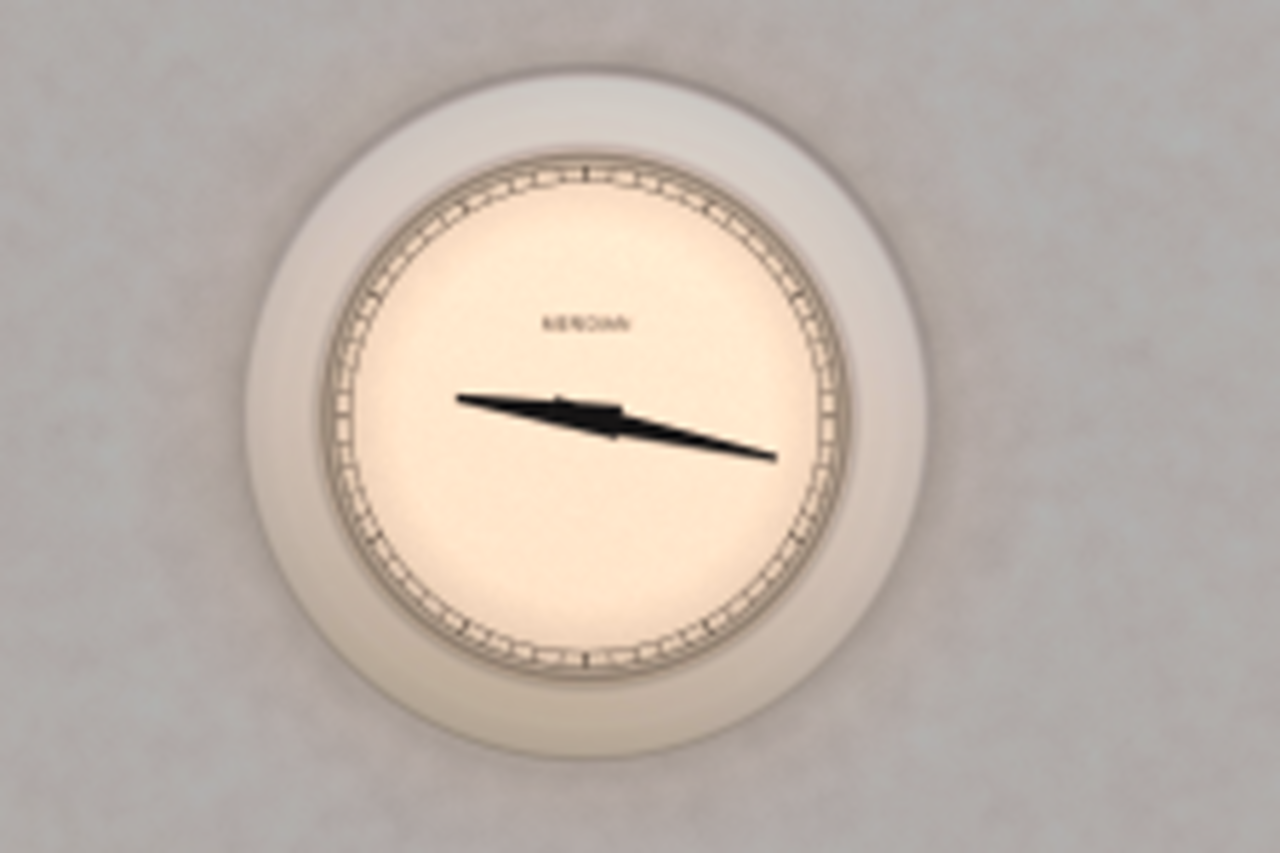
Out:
9 h 17 min
